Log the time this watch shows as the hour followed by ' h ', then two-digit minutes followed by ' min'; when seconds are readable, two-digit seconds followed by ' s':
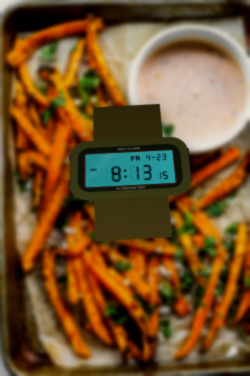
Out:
8 h 13 min
